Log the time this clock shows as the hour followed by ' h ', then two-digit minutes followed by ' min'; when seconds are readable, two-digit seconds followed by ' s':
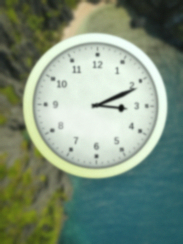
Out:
3 h 11 min
